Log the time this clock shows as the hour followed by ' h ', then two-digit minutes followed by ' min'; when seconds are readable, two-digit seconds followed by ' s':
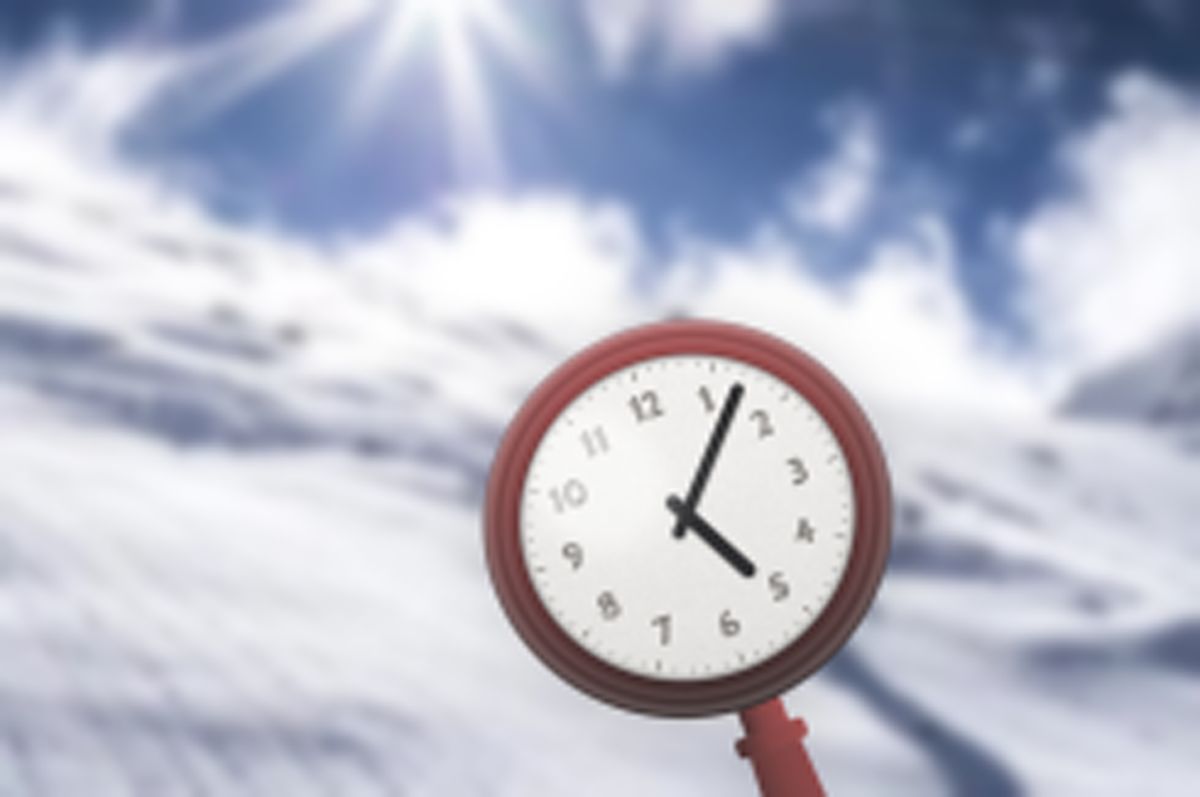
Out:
5 h 07 min
